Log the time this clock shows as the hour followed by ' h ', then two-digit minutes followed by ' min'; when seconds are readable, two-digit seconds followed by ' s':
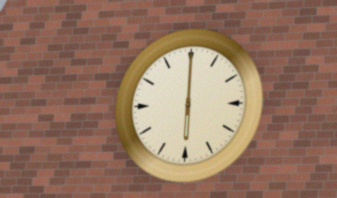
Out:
6 h 00 min
